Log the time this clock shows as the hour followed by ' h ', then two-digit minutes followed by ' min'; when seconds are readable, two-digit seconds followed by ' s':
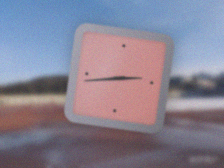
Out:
2 h 43 min
